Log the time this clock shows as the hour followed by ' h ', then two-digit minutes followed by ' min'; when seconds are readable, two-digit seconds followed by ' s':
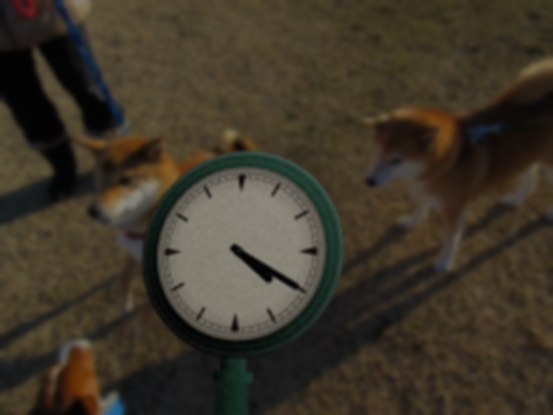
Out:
4 h 20 min
